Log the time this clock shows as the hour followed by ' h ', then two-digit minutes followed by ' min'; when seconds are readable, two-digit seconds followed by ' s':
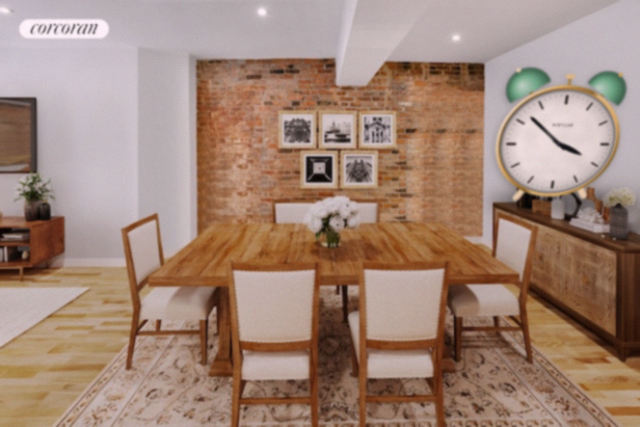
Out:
3 h 52 min
